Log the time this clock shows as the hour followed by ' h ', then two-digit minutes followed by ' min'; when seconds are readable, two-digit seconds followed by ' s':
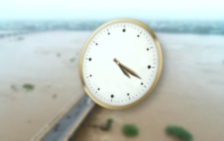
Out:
4 h 19 min
